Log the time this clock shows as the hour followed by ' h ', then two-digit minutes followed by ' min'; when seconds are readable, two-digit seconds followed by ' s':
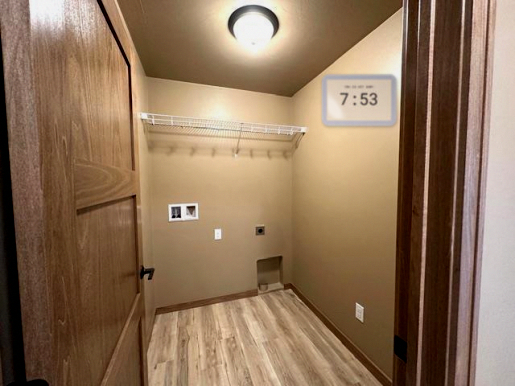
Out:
7 h 53 min
